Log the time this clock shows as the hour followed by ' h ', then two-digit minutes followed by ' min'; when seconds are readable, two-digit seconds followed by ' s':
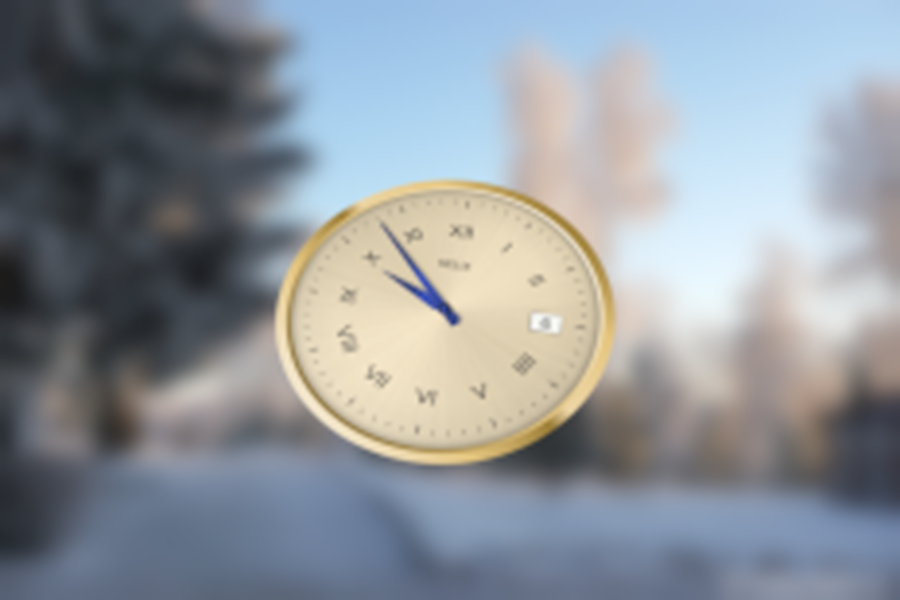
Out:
9 h 53 min
